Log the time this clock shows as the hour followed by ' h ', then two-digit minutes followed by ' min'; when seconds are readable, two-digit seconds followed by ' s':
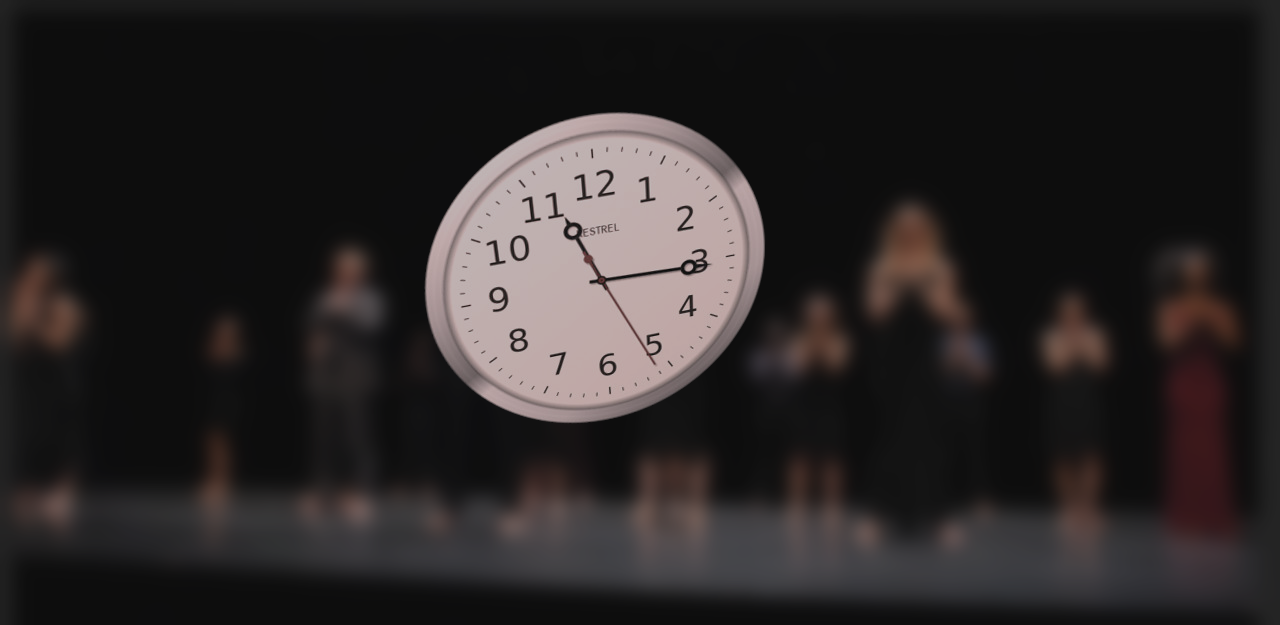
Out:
11 h 15 min 26 s
